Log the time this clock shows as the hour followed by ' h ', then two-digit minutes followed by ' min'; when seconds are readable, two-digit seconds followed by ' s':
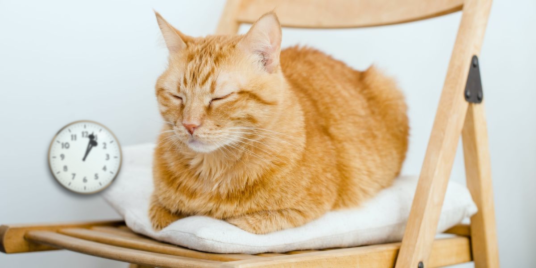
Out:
1 h 03 min
